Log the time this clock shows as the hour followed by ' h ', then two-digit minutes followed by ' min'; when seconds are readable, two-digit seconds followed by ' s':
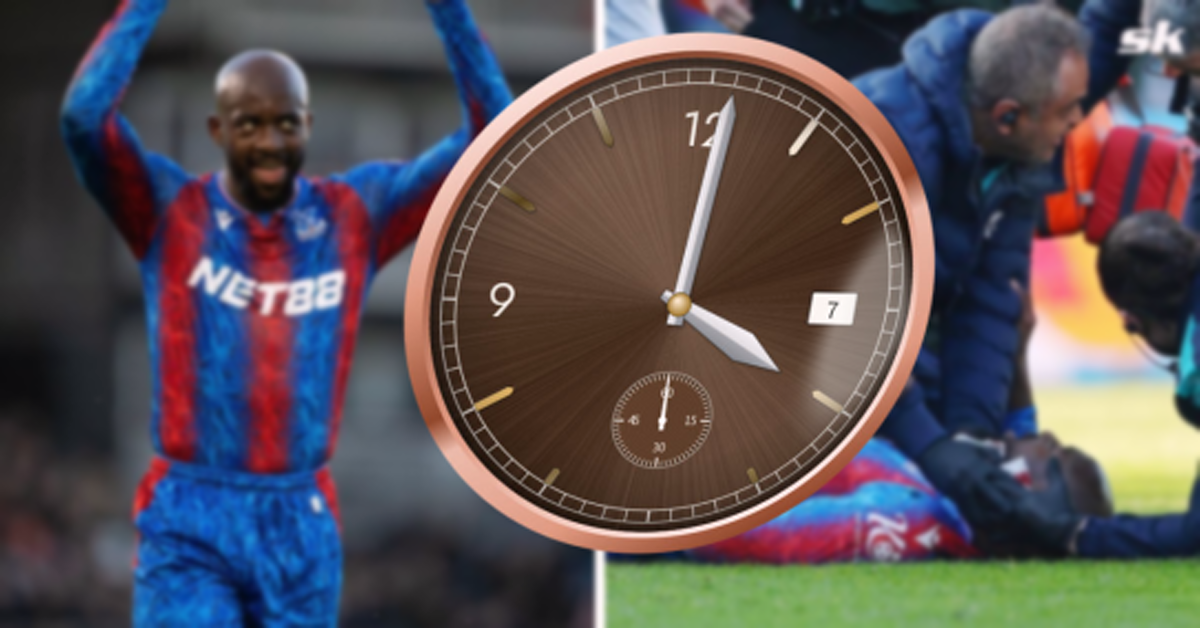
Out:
4 h 01 min
